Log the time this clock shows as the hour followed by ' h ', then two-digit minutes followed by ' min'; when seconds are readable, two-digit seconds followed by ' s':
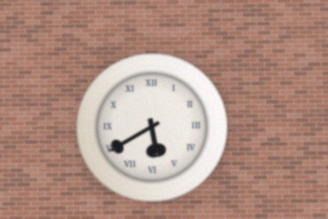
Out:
5 h 40 min
